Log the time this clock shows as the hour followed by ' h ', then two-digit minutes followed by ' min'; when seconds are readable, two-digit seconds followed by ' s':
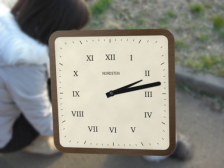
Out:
2 h 13 min
